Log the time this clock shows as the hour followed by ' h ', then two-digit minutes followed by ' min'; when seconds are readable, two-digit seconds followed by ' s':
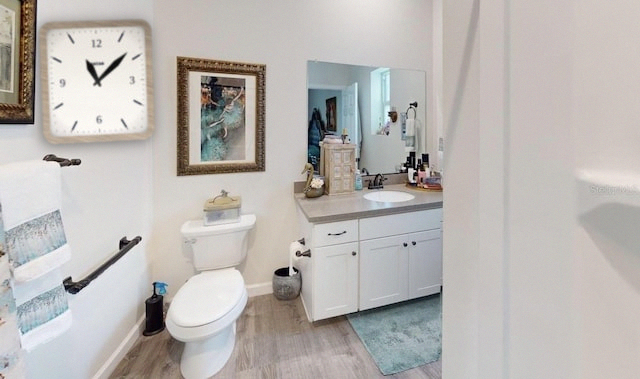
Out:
11 h 08 min
